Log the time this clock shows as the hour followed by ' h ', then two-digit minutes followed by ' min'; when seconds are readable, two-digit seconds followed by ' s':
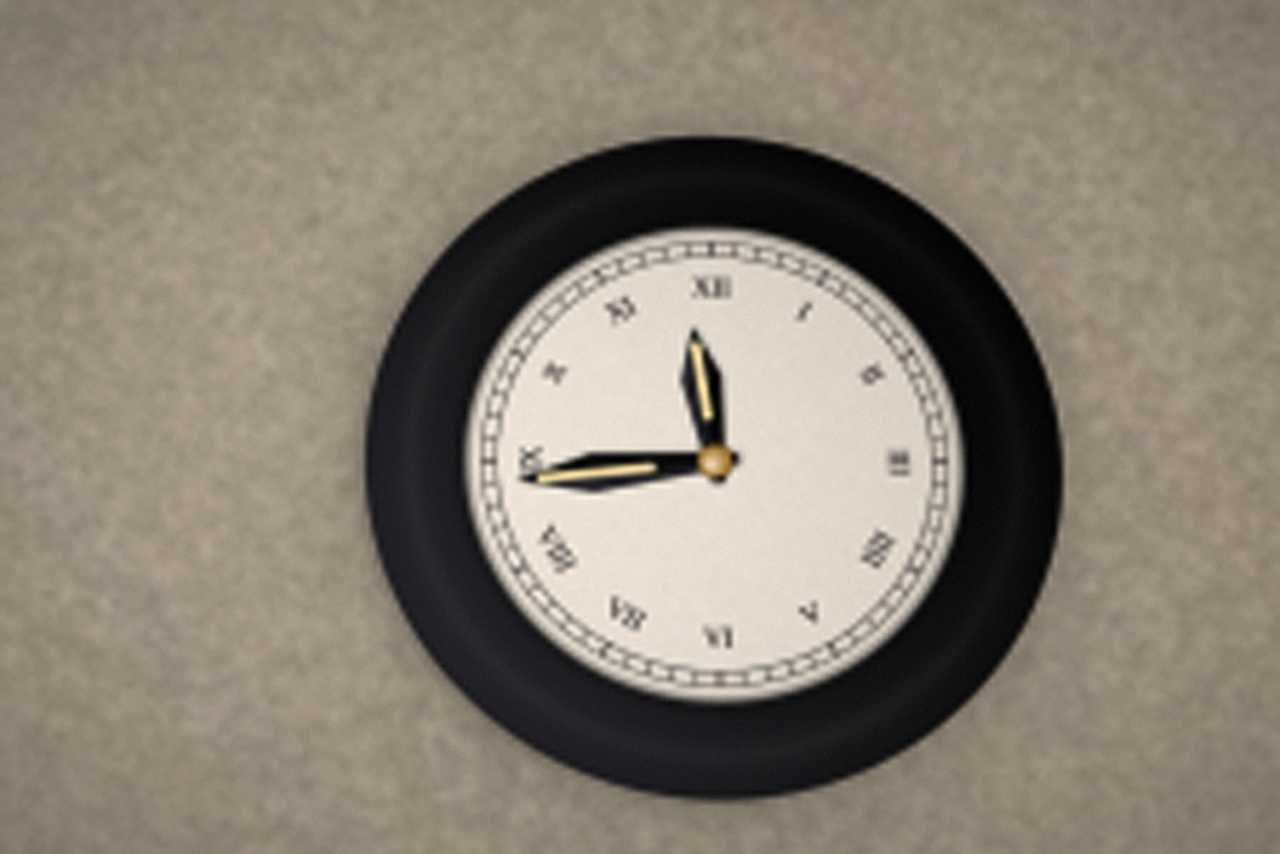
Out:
11 h 44 min
